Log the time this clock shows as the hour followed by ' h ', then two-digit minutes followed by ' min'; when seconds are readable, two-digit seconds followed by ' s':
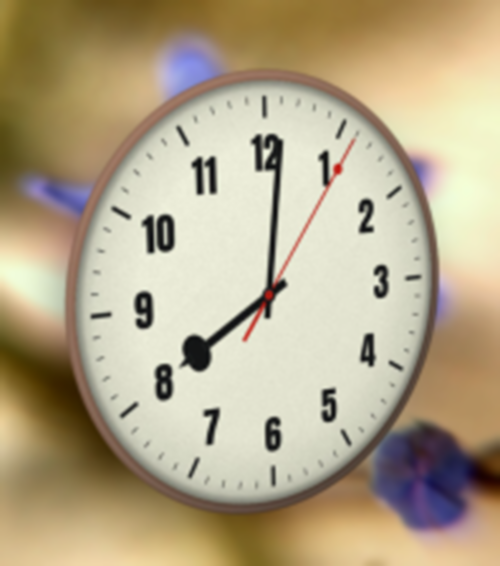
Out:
8 h 01 min 06 s
